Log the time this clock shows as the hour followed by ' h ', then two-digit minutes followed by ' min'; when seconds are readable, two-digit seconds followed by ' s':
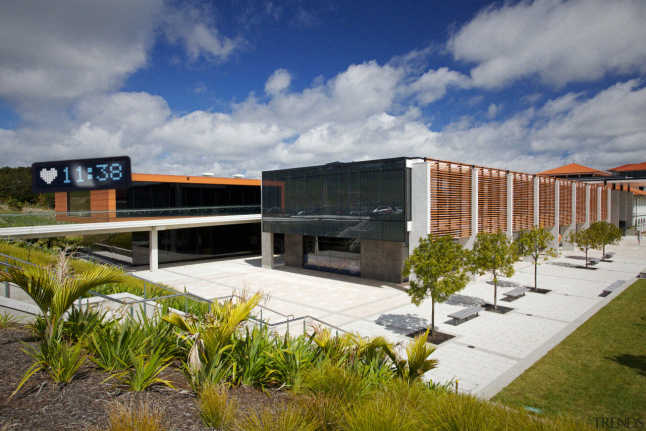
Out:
11 h 38 min
